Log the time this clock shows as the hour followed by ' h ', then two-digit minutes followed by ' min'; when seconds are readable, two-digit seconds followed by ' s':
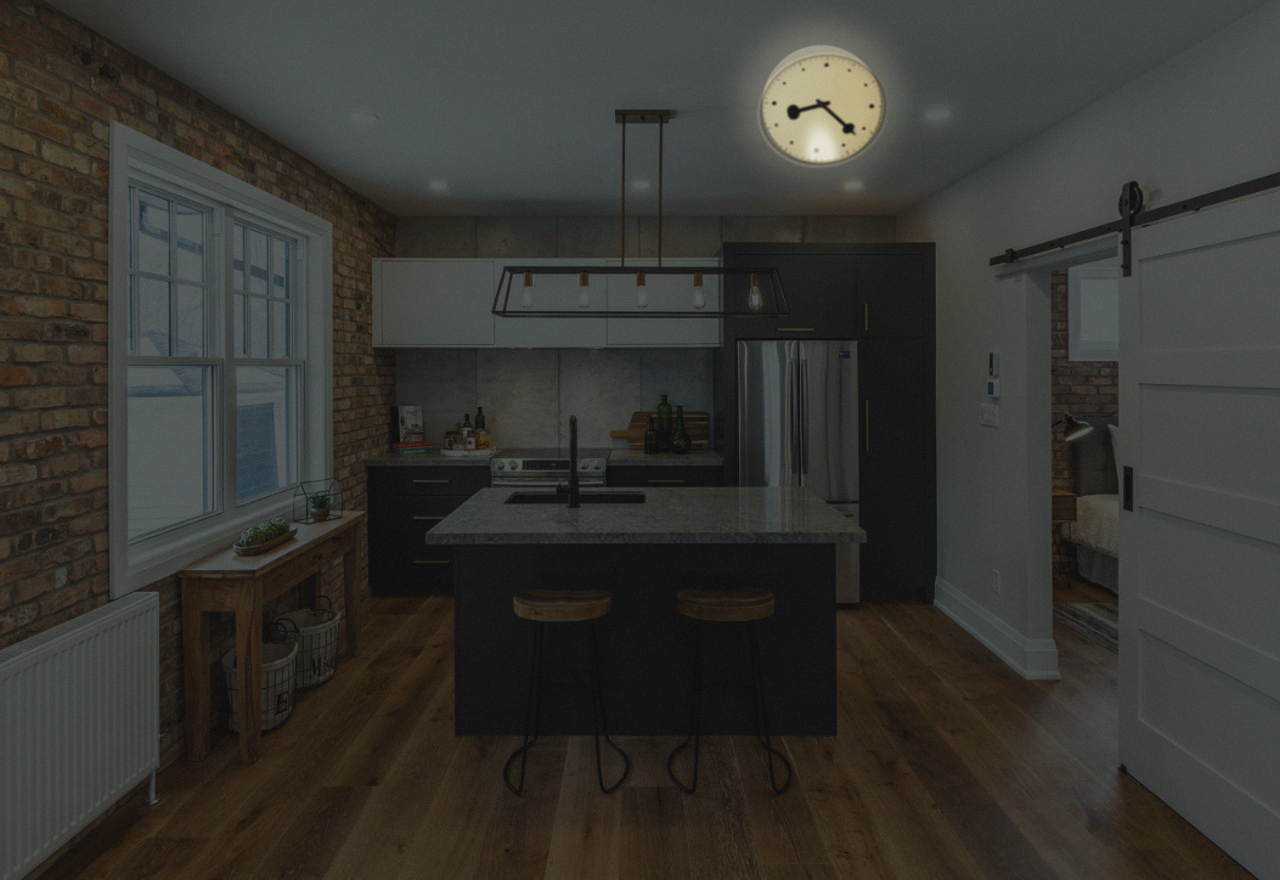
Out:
8 h 22 min
